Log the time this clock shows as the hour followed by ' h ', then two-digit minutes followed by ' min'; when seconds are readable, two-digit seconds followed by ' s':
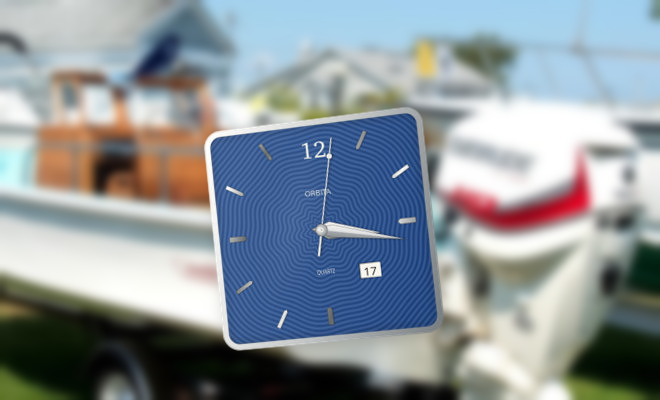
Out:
3 h 17 min 02 s
